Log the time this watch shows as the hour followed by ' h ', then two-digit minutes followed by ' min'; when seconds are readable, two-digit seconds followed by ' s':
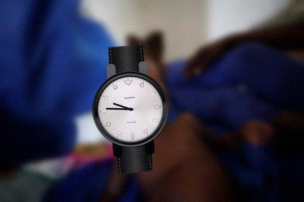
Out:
9 h 46 min
